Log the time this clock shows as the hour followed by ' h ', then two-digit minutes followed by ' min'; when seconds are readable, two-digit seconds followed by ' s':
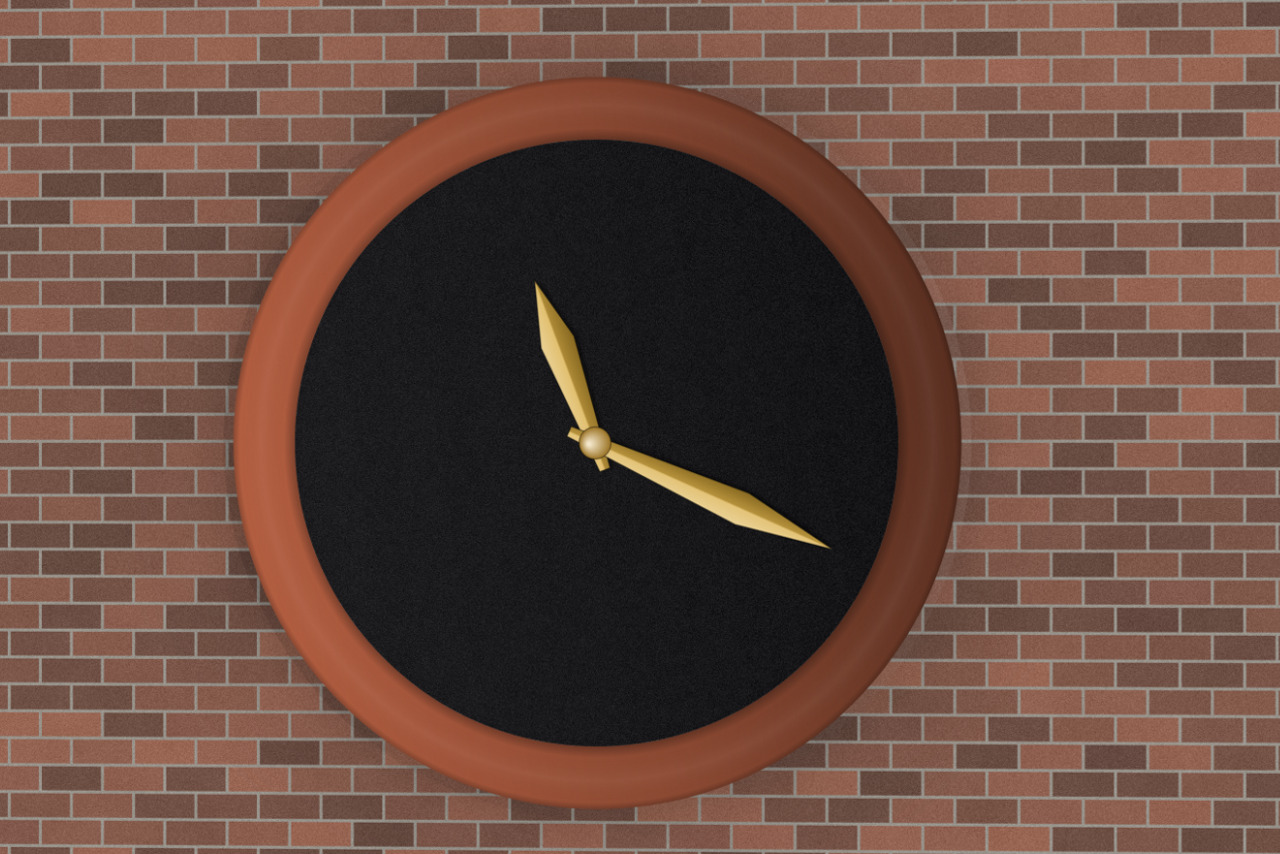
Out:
11 h 19 min
